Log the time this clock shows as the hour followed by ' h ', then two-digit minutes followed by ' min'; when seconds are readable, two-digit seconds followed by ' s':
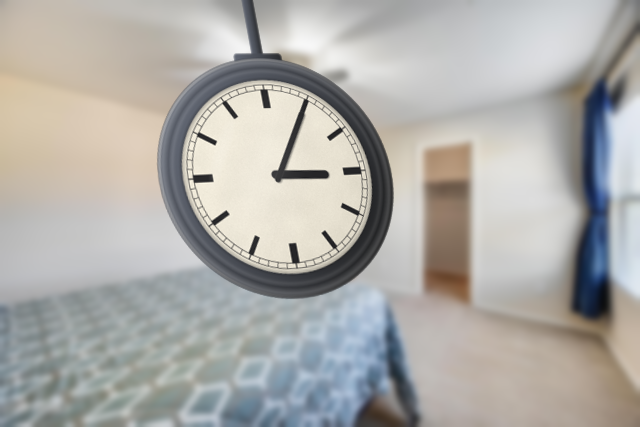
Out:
3 h 05 min
